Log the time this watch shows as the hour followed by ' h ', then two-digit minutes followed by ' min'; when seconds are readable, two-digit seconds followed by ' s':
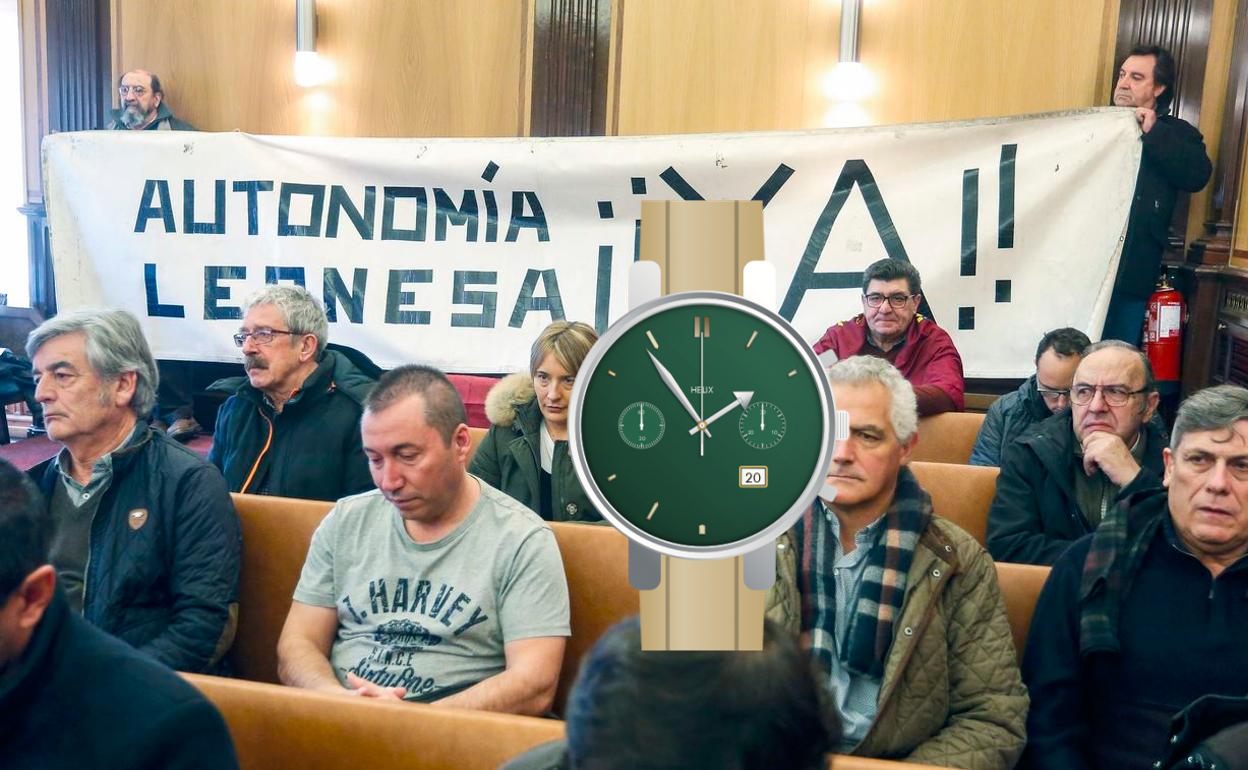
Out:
1 h 54 min
